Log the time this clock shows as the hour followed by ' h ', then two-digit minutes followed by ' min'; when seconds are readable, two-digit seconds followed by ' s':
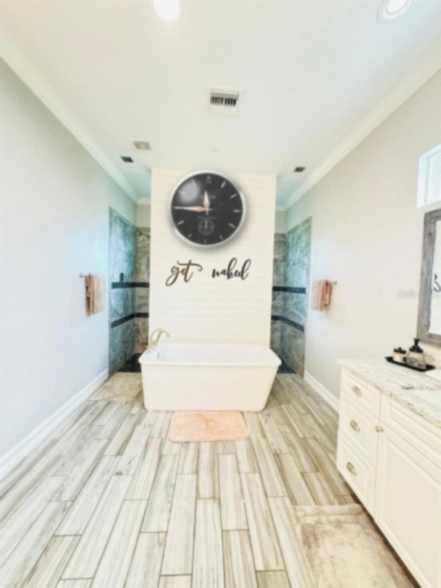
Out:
11 h 45 min
